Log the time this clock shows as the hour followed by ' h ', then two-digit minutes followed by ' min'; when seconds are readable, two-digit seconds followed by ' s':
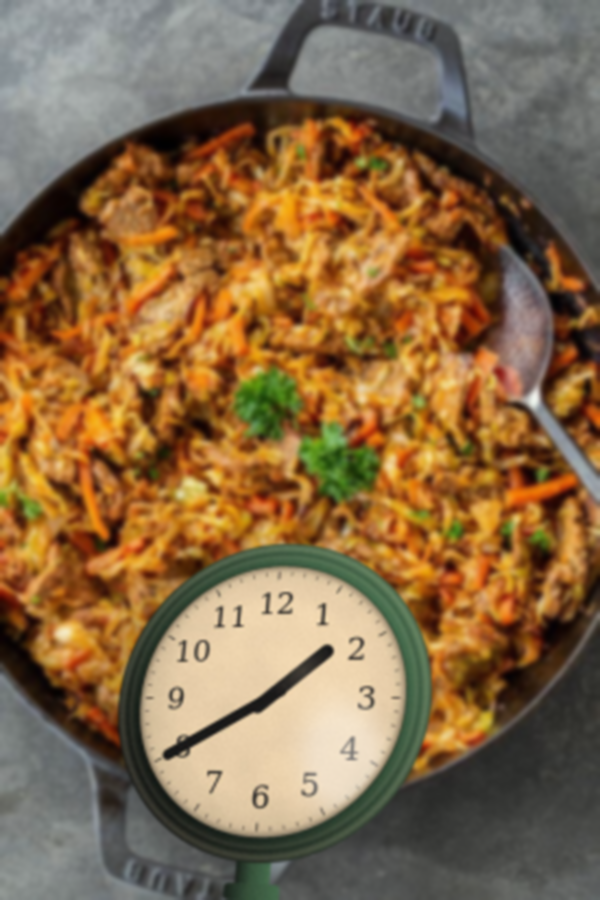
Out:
1 h 40 min
